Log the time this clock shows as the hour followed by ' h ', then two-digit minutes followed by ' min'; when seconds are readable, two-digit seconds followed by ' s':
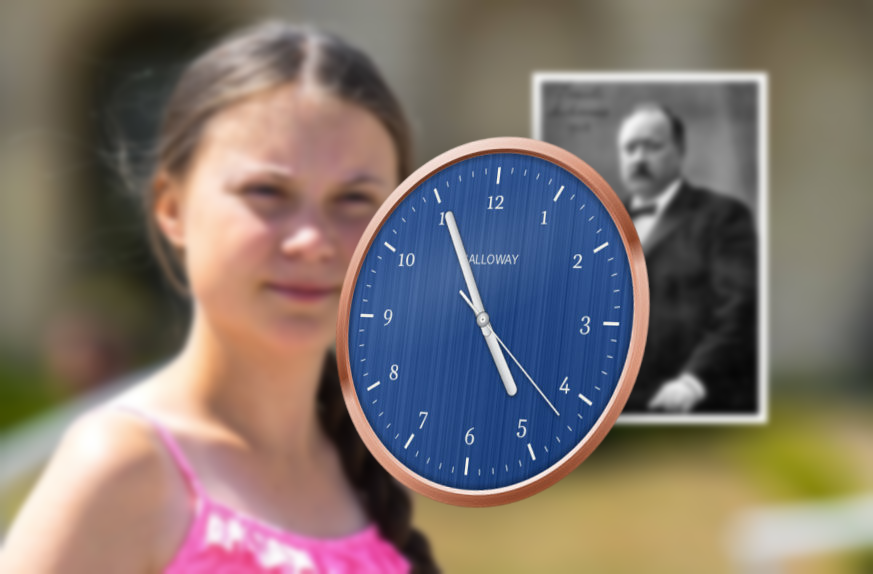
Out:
4 h 55 min 22 s
